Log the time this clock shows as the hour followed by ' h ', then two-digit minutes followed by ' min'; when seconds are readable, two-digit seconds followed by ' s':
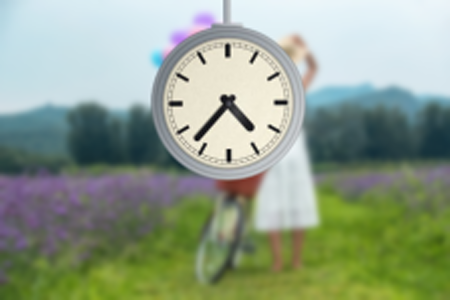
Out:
4 h 37 min
